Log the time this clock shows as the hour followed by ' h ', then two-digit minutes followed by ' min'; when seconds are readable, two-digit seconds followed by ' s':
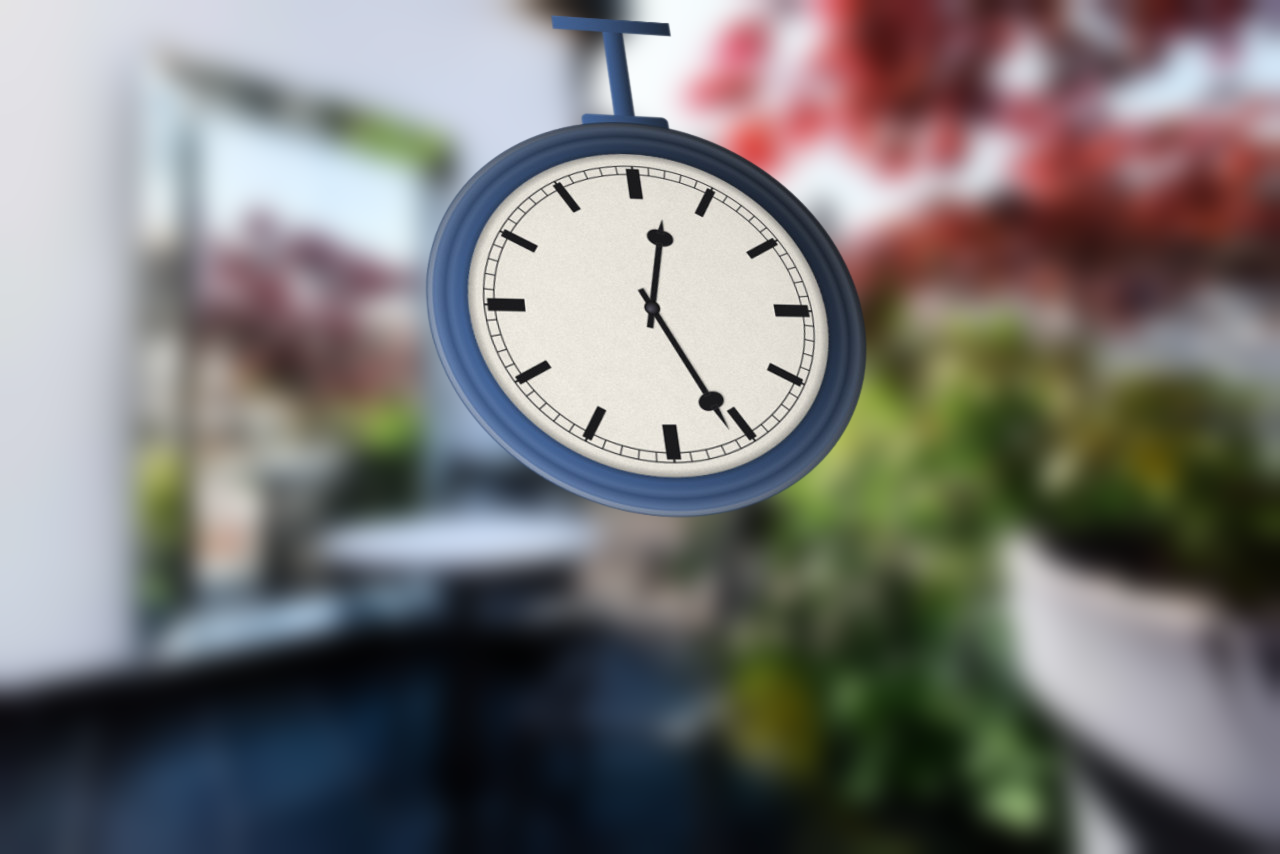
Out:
12 h 26 min
